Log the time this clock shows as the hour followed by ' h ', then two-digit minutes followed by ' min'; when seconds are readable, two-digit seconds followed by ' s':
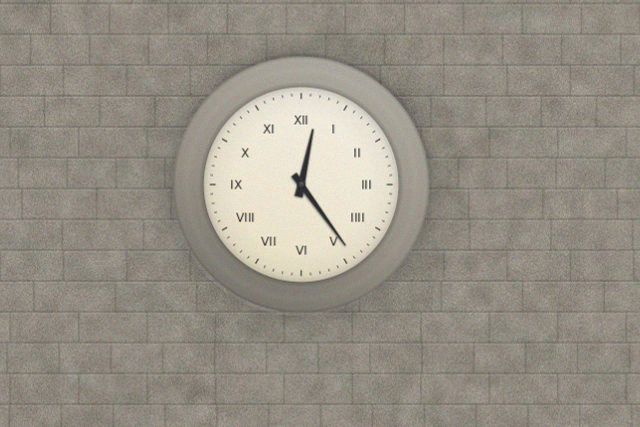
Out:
12 h 24 min
